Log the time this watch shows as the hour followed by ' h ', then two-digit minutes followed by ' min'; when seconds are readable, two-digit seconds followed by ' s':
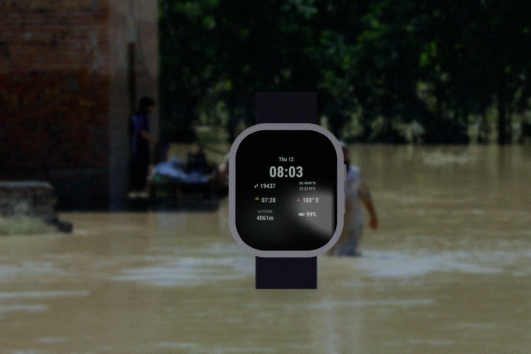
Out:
8 h 03 min
